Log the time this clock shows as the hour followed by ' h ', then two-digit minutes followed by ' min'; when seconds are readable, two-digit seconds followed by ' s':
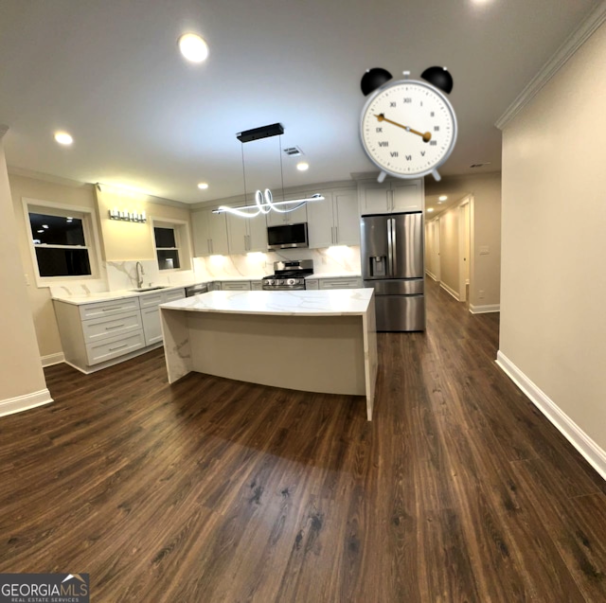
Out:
3 h 49 min
